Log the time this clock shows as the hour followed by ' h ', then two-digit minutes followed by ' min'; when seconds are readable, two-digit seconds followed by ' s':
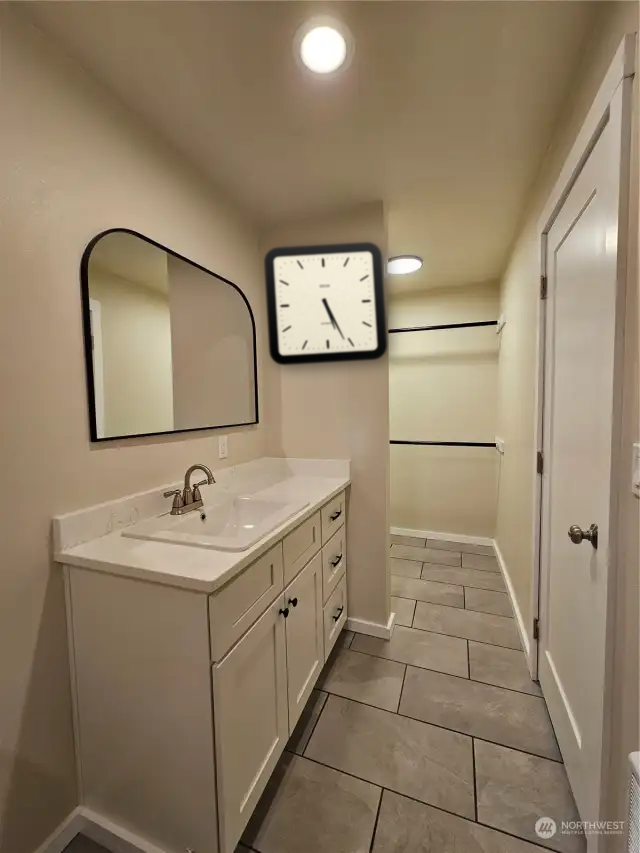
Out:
5 h 26 min
